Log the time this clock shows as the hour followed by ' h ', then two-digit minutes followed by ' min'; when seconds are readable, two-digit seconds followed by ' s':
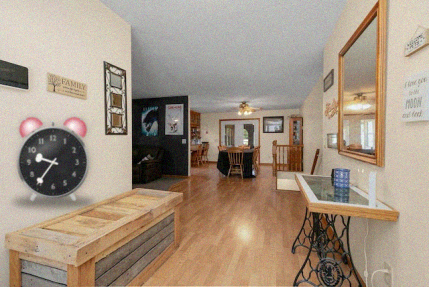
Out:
9 h 36 min
